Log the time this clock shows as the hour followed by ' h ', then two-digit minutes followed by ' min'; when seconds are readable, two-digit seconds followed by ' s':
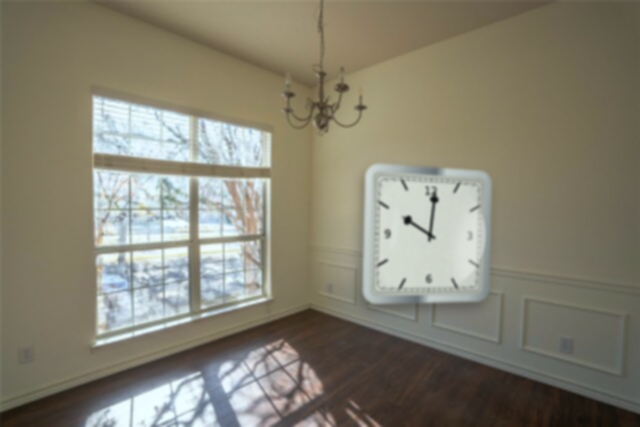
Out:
10 h 01 min
